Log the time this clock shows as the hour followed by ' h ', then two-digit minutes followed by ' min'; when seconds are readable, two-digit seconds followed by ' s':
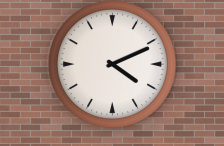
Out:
4 h 11 min
